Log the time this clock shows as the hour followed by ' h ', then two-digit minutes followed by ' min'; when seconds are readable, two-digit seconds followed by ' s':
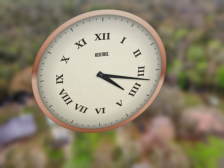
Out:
4 h 17 min
